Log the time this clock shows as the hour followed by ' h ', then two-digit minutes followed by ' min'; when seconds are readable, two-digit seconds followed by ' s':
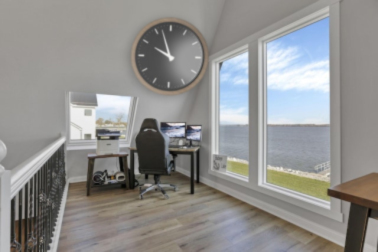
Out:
9 h 57 min
